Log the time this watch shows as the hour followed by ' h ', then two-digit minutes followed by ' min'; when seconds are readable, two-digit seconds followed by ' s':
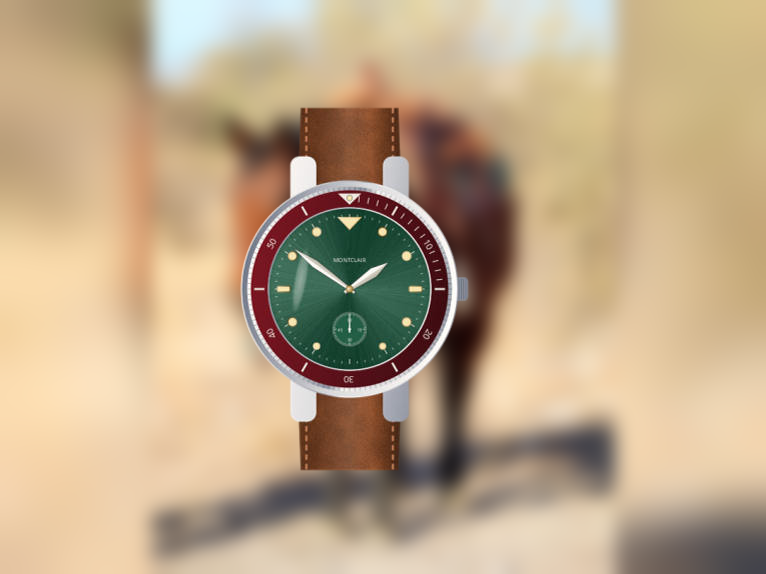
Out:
1 h 51 min
